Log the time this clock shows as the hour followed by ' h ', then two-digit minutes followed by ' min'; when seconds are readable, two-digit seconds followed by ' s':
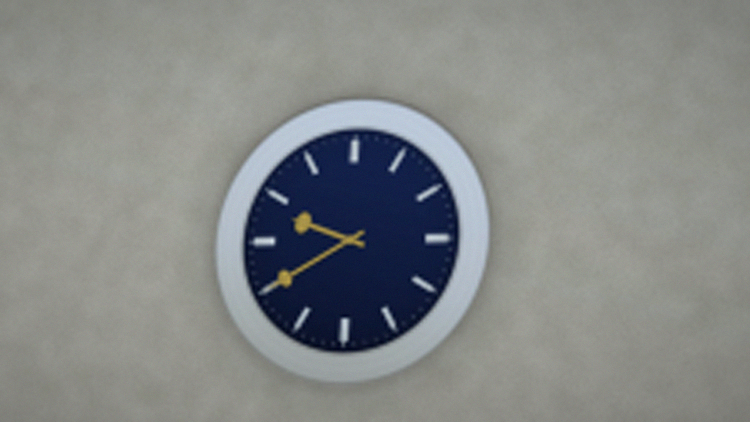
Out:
9 h 40 min
